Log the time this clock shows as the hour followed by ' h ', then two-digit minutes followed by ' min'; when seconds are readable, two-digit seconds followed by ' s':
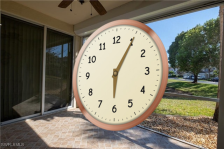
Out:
6 h 05 min
